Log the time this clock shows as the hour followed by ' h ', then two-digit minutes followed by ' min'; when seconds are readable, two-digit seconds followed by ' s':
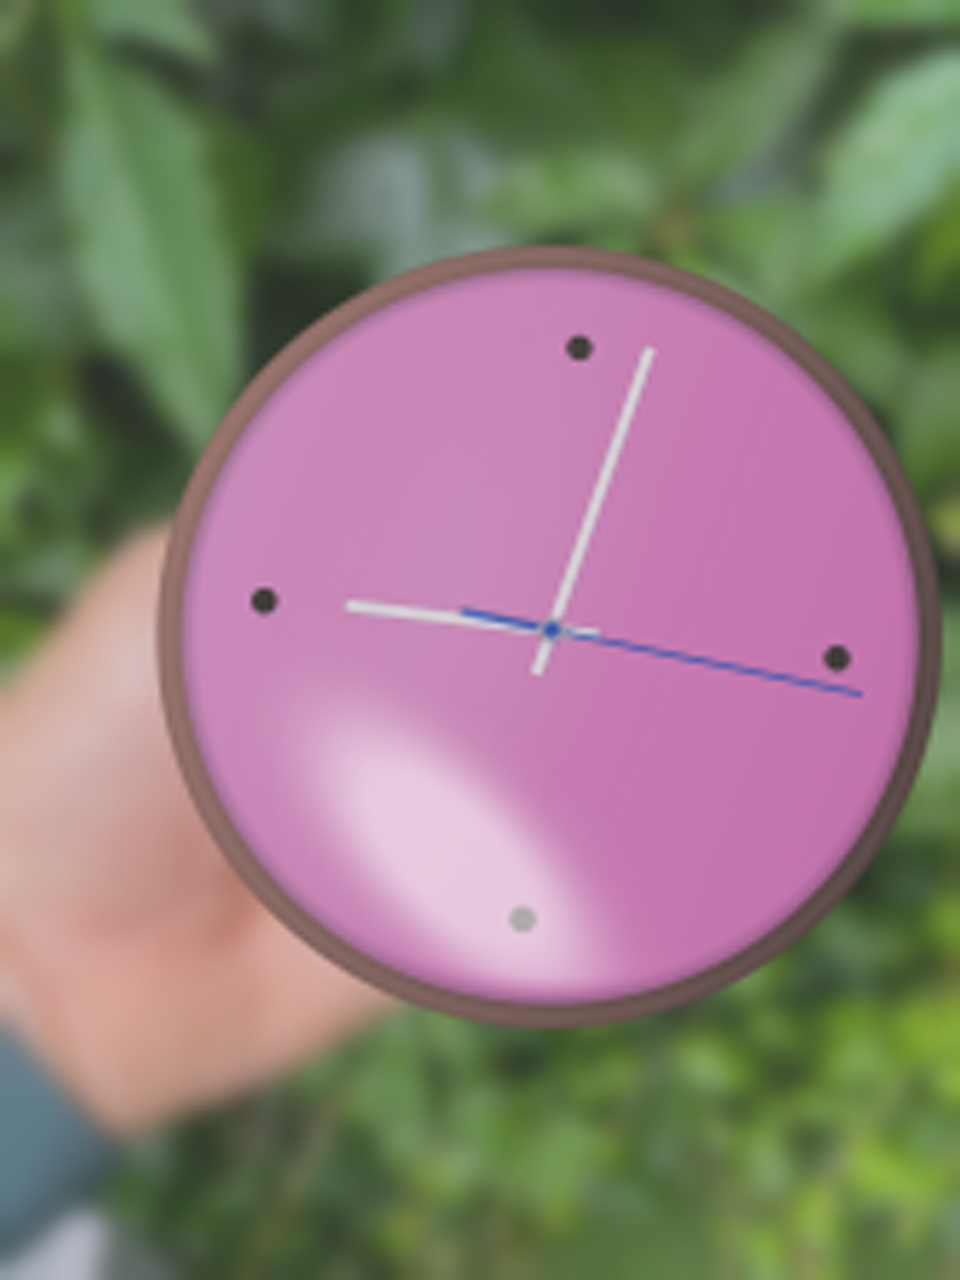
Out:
9 h 02 min 16 s
